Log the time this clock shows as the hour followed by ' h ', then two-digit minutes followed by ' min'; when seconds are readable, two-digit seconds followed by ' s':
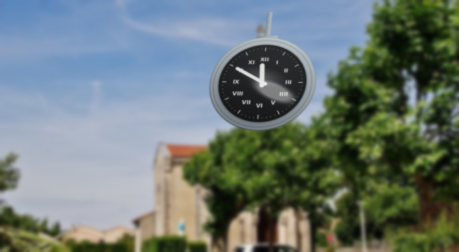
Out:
11 h 50 min
